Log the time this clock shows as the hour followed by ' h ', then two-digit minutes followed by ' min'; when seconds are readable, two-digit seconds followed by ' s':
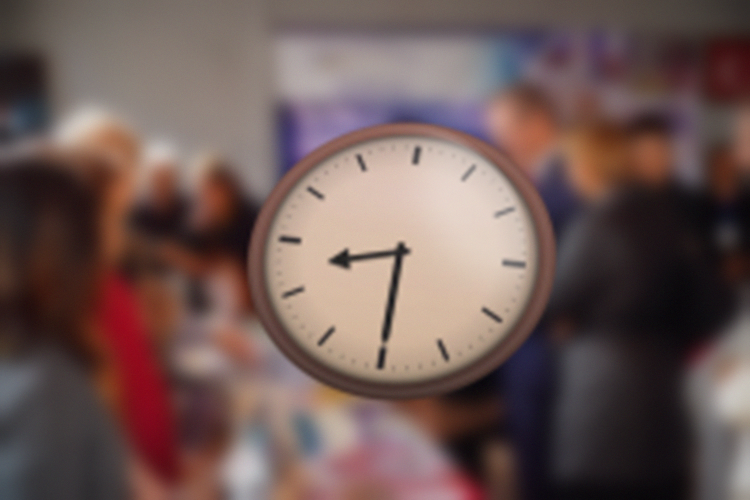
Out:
8 h 30 min
